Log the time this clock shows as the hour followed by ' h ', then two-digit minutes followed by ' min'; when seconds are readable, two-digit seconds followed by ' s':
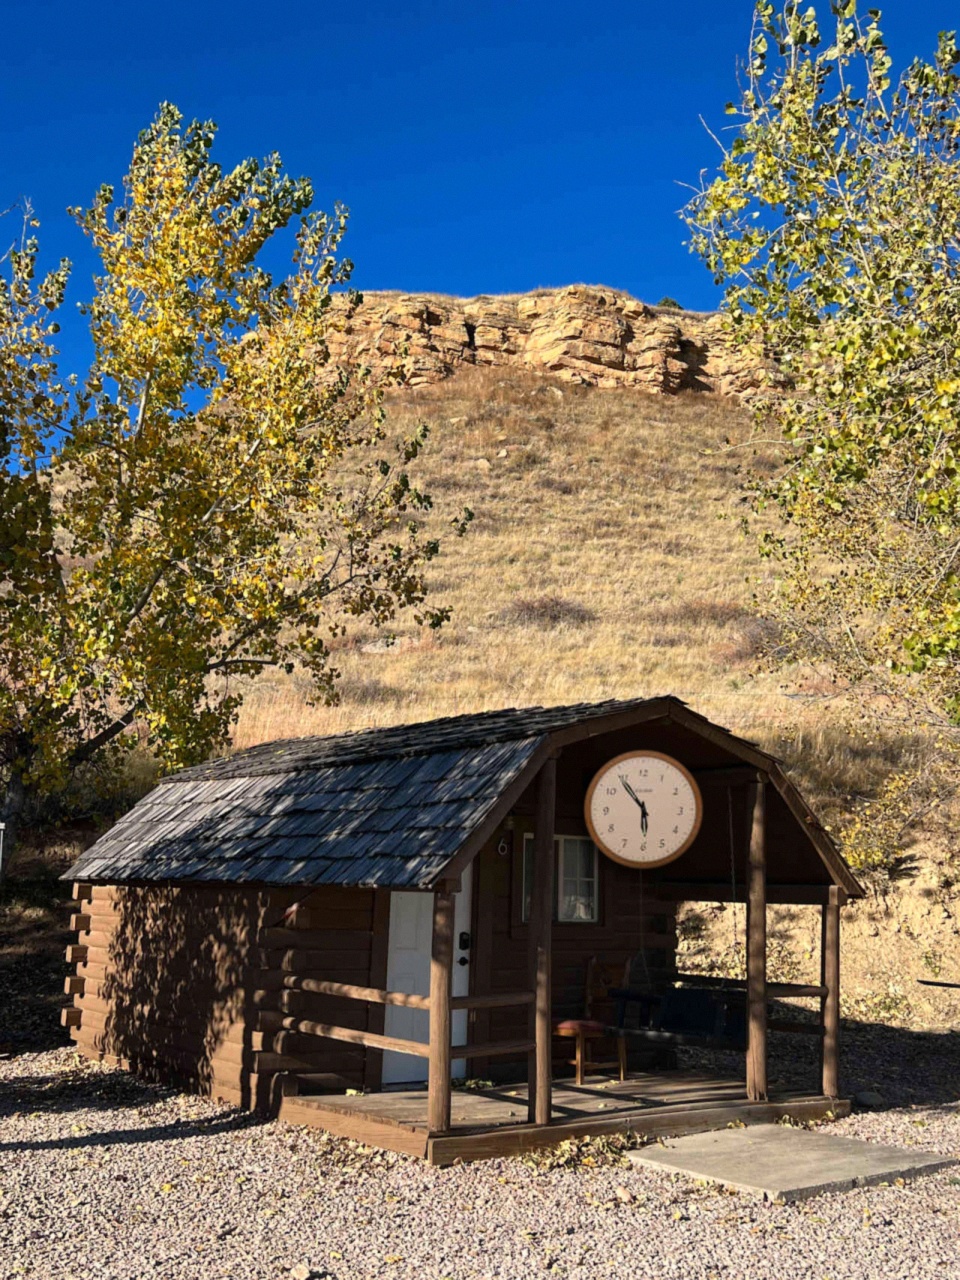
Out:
5 h 54 min
